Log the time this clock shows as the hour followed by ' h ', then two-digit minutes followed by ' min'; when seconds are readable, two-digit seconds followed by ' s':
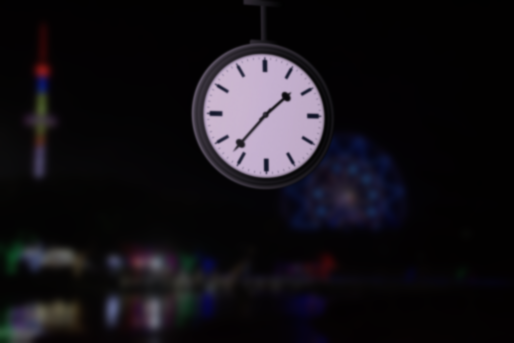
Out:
1 h 37 min
